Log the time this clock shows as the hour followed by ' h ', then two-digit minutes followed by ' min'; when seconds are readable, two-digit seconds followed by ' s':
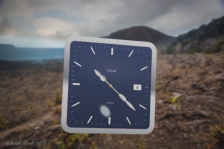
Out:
10 h 22 min
